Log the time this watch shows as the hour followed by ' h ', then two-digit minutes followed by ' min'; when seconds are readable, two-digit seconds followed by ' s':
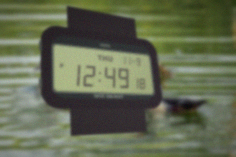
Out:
12 h 49 min
